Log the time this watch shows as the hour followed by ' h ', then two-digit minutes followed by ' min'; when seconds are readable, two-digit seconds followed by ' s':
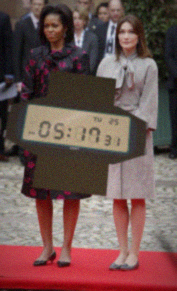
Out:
5 h 17 min 31 s
